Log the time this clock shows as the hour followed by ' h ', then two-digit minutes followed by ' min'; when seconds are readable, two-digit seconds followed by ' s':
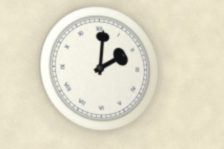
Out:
2 h 01 min
